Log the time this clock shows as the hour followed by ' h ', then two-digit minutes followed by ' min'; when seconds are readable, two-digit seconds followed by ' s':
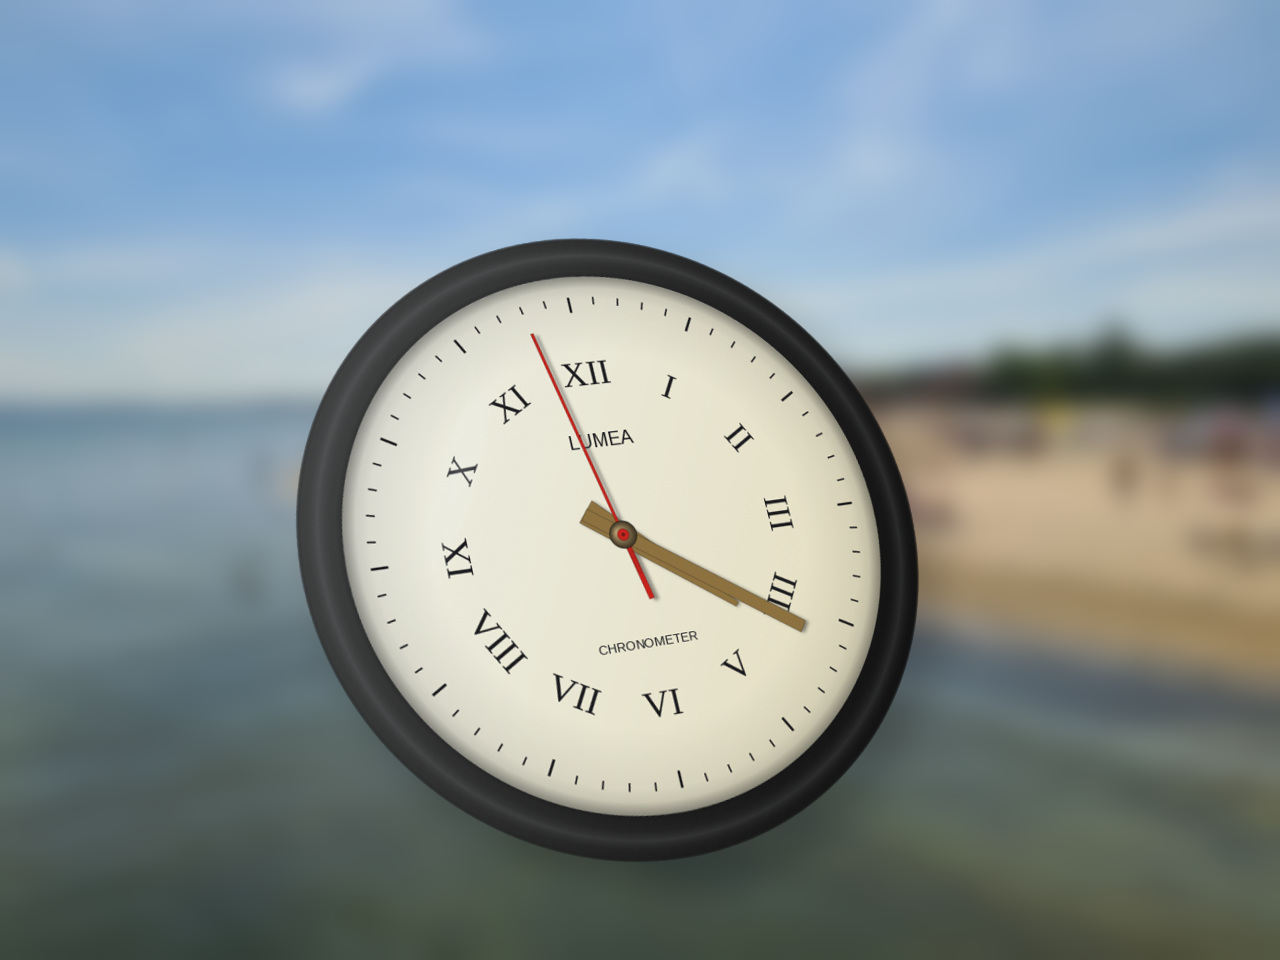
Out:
4 h 20 min 58 s
